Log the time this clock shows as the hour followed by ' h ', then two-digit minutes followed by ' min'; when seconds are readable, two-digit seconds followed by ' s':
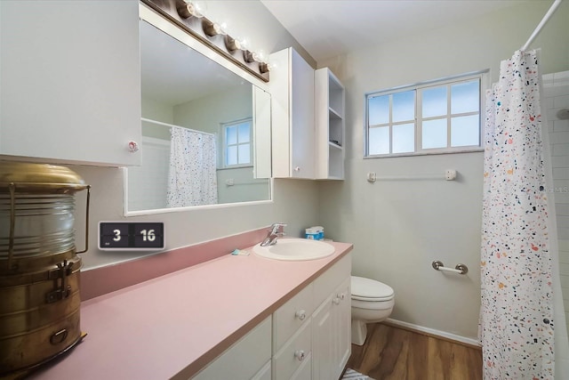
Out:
3 h 16 min
